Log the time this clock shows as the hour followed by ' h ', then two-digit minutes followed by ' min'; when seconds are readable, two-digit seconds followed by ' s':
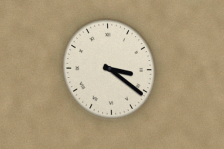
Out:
3 h 21 min
